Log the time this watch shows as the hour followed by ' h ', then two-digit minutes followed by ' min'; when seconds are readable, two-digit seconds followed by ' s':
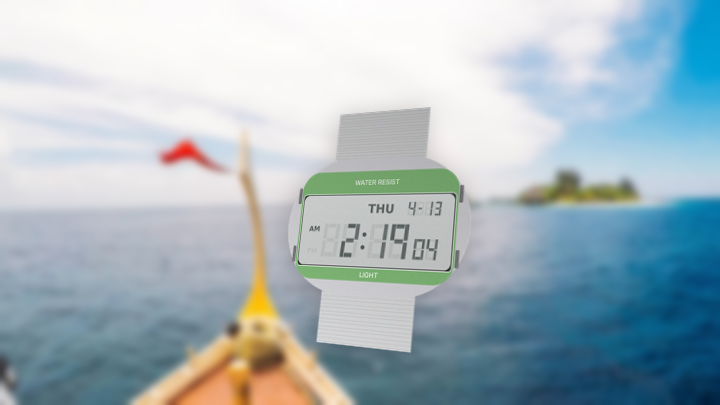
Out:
2 h 19 min 04 s
